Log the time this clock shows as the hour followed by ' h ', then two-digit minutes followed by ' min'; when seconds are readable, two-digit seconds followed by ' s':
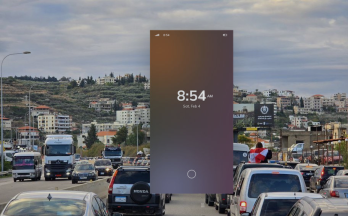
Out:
8 h 54 min
